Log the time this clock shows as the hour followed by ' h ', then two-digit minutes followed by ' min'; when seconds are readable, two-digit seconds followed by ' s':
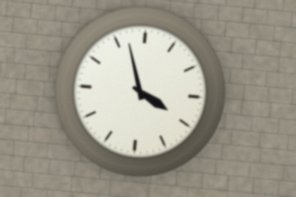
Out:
3 h 57 min
